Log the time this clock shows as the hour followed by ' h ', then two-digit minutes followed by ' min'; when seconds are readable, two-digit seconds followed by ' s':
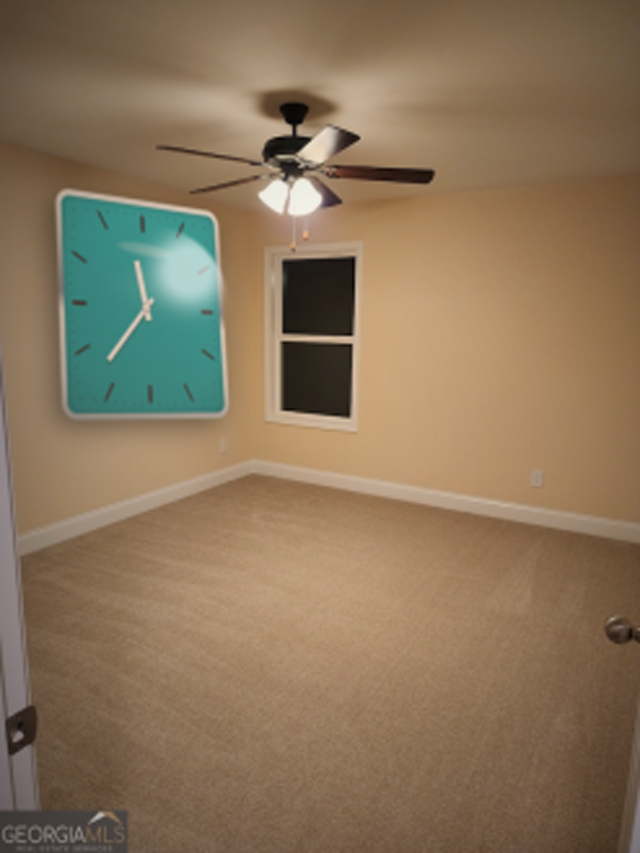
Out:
11 h 37 min
